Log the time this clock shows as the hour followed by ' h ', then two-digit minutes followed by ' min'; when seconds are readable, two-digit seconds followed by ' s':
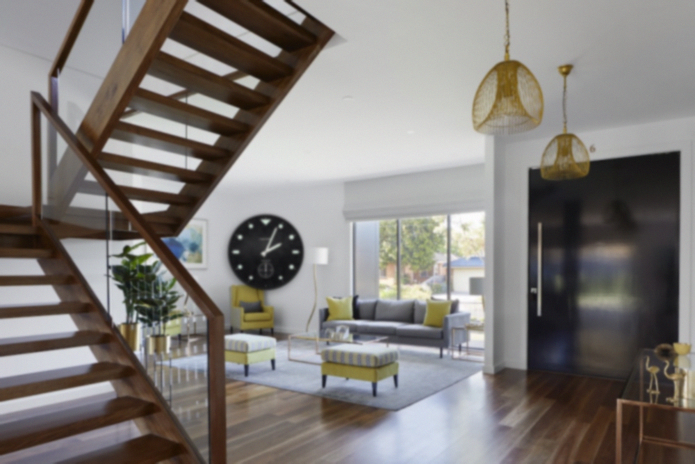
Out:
2 h 04 min
